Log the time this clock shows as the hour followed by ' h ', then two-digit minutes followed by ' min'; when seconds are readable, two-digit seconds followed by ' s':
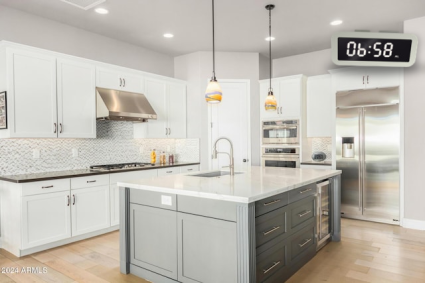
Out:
6 h 58 min
